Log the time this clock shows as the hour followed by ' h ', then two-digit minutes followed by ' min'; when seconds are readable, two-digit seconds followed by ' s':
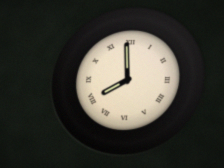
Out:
7 h 59 min
